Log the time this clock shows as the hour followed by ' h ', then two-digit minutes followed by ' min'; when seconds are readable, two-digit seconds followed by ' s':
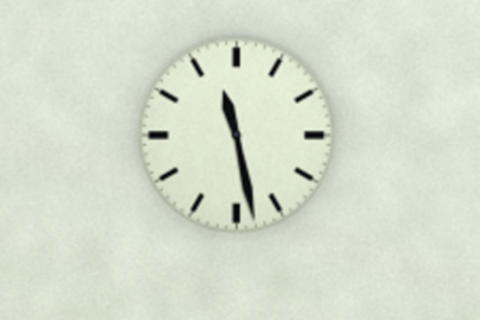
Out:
11 h 28 min
